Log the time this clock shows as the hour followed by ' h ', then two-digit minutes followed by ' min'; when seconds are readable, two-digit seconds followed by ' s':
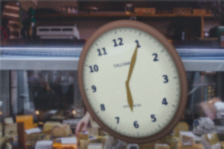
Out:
6 h 05 min
